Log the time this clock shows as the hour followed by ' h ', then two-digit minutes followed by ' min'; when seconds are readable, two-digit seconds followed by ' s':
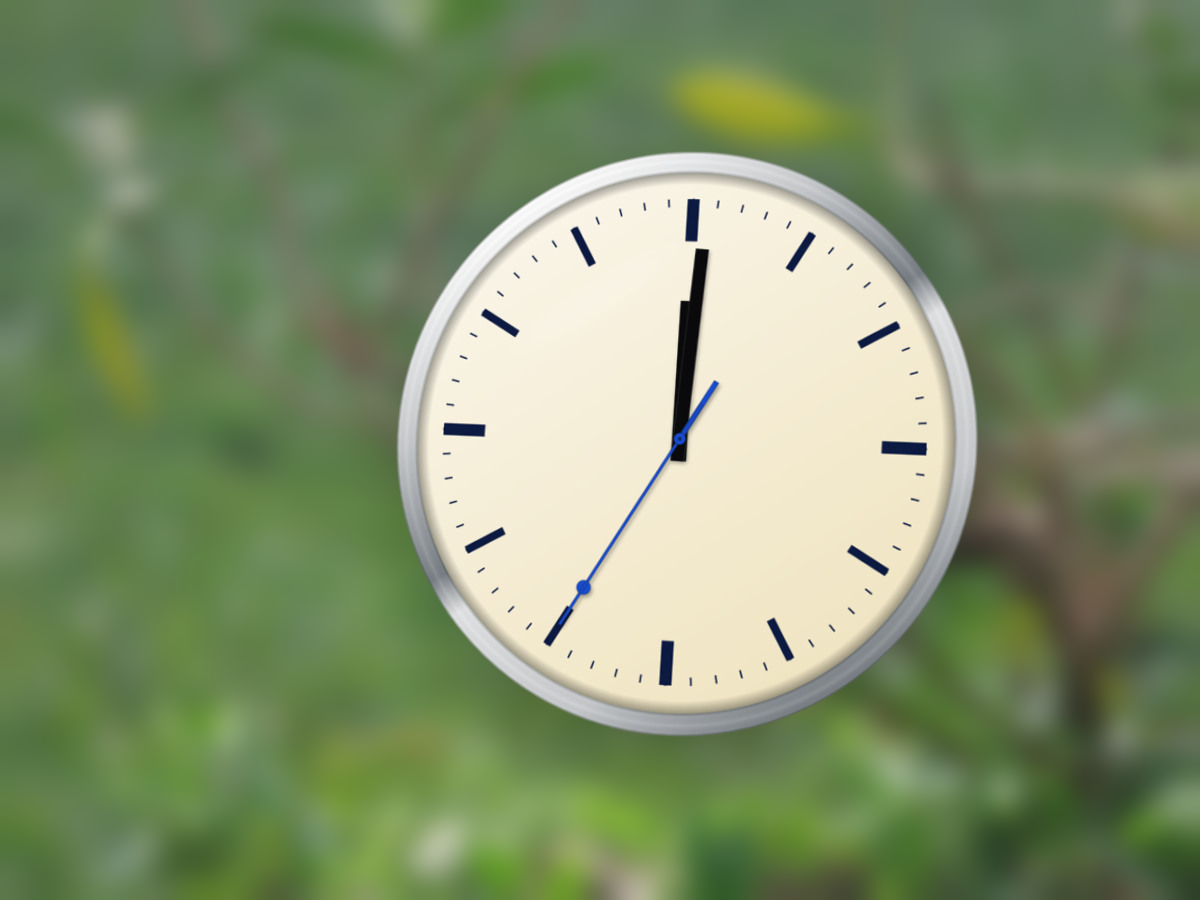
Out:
12 h 00 min 35 s
